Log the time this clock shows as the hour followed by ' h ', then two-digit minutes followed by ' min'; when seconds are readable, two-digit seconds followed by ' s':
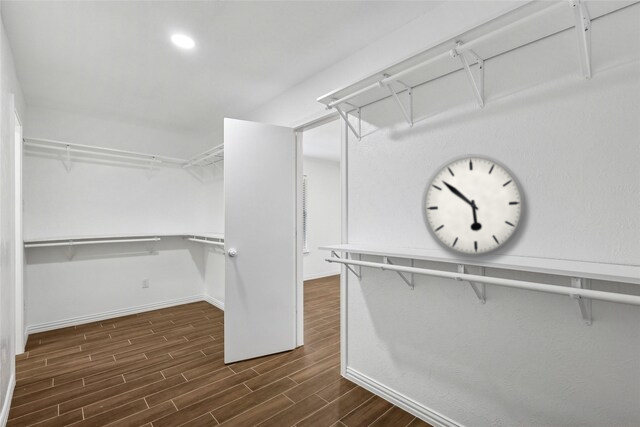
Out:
5 h 52 min
